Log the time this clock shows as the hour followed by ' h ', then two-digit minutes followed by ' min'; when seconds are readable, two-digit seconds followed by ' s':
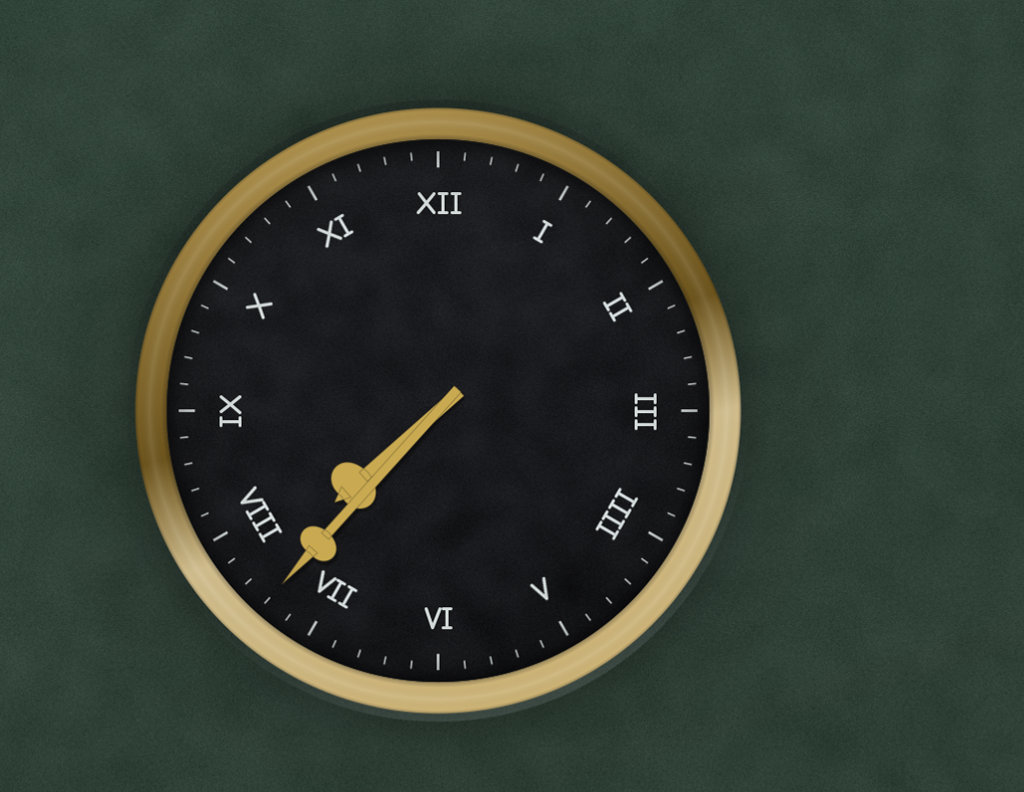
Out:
7 h 37 min
